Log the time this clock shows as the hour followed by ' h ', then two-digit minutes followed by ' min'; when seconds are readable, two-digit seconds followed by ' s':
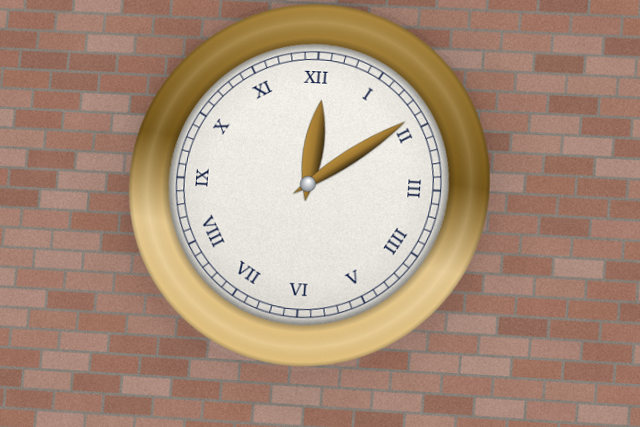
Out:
12 h 09 min
